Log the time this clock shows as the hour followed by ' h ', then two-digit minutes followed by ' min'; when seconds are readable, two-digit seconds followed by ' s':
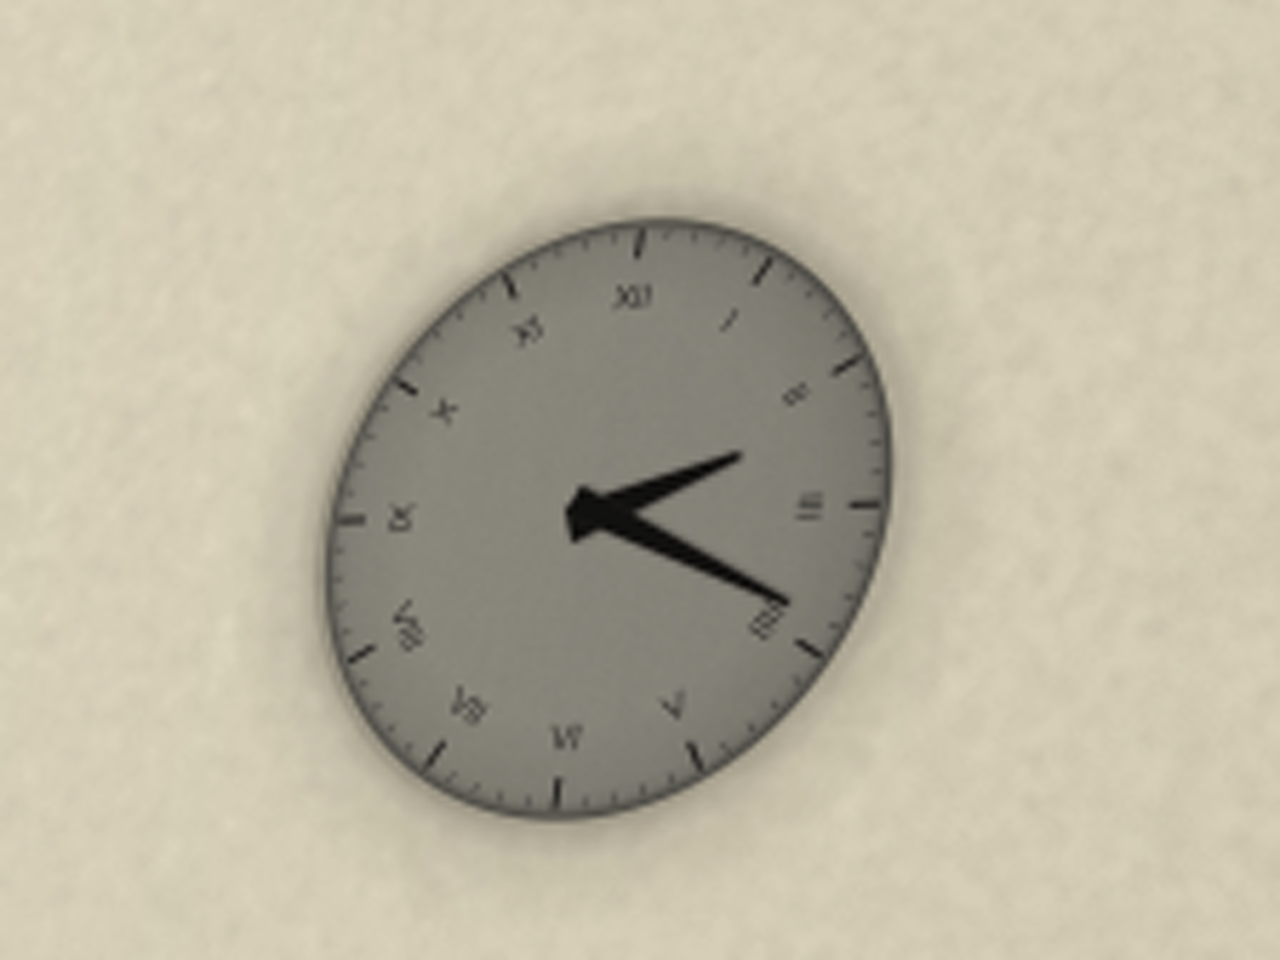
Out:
2 h 19 min
